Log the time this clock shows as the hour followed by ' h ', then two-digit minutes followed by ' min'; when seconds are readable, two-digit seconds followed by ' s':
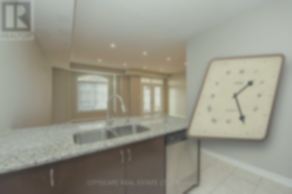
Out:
1 h 25 min
